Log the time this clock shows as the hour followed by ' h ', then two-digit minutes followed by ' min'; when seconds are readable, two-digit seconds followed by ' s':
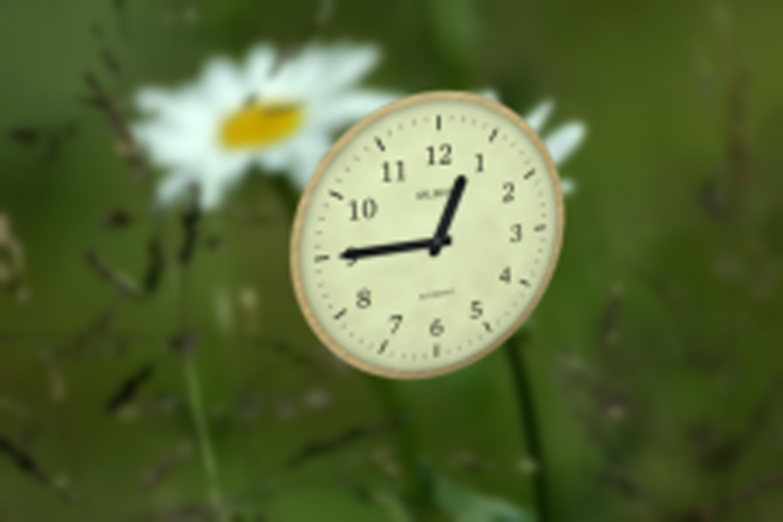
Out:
12 h 45 min
